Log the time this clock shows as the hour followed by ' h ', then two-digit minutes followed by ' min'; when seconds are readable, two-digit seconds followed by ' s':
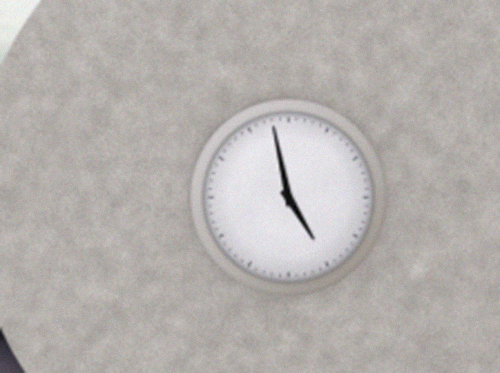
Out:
4 h 58 min
